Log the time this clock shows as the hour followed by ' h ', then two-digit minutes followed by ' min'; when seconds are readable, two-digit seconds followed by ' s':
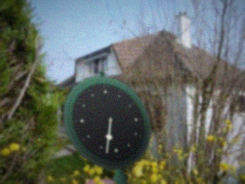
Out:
6 h 33 min
